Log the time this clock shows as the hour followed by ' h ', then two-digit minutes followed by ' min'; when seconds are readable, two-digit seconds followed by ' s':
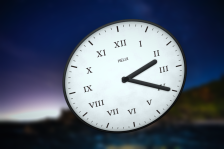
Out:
2 h 20 min
